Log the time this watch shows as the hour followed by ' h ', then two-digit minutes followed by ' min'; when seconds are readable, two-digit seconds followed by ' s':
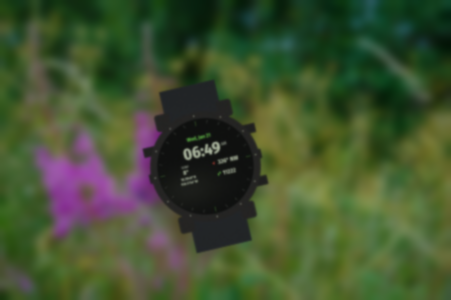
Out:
6 h 49 min
